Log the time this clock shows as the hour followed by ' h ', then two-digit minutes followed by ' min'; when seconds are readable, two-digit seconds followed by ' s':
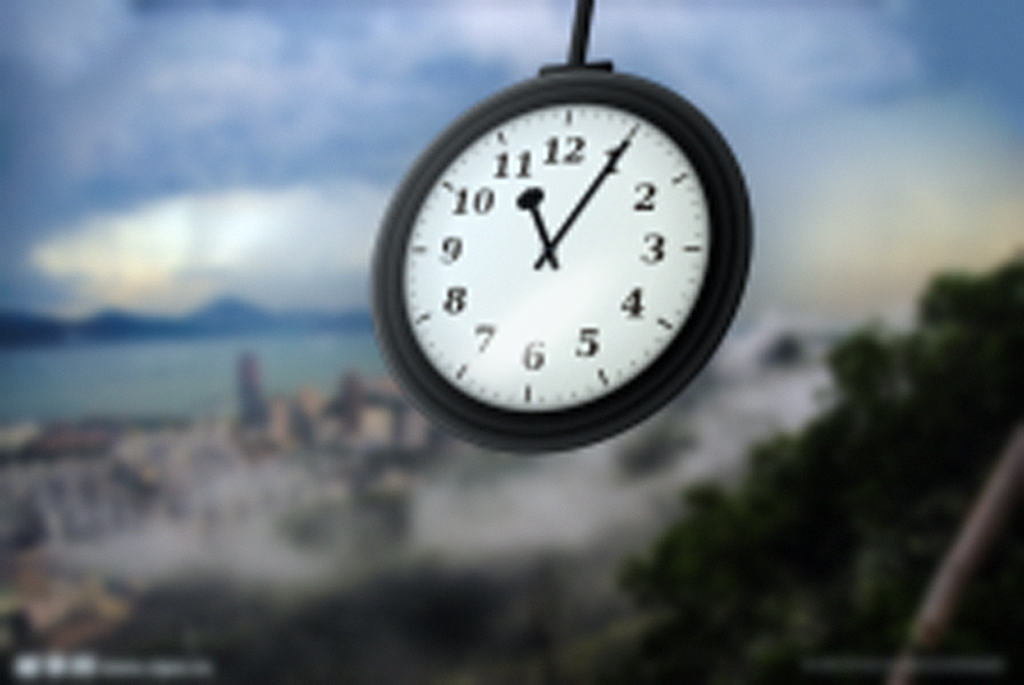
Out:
11 h 05 min
